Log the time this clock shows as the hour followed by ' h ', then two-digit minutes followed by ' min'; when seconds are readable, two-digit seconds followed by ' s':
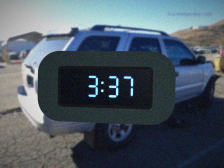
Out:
3 h 37 min
